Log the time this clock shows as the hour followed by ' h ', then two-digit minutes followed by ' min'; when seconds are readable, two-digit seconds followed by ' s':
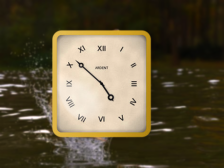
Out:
4 h 52 min
